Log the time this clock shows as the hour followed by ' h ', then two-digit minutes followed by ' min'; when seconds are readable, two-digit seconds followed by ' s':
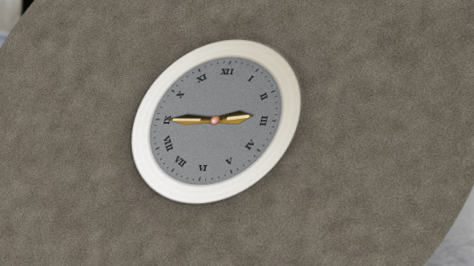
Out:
2 h 45 min
